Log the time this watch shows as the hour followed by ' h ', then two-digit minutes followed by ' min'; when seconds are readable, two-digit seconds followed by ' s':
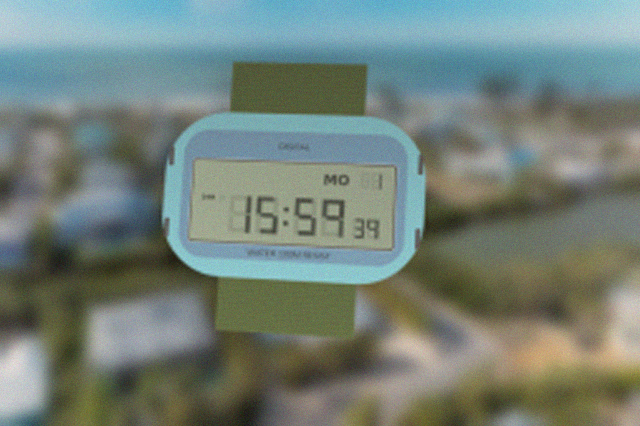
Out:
15 h 59 min 39 s
